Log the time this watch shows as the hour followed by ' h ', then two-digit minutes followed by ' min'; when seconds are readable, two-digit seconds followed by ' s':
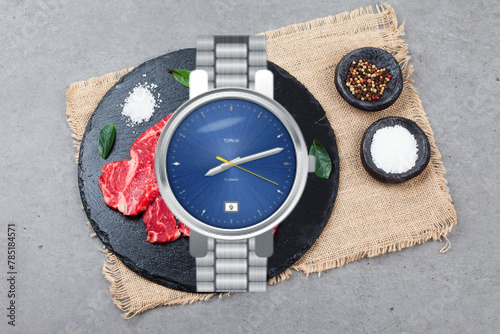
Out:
8 h 12 min 19 s
